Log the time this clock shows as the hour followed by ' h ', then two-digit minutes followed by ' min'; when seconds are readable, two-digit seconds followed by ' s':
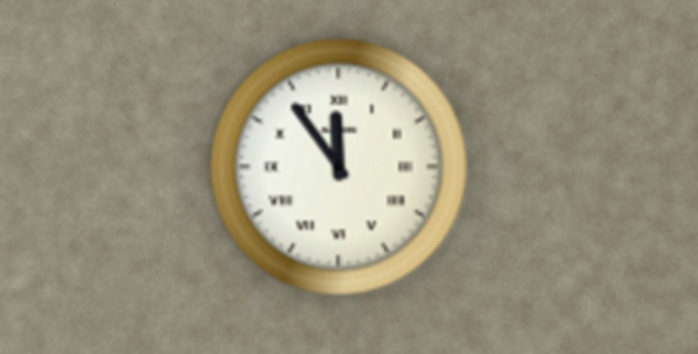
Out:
11 h 54 min
